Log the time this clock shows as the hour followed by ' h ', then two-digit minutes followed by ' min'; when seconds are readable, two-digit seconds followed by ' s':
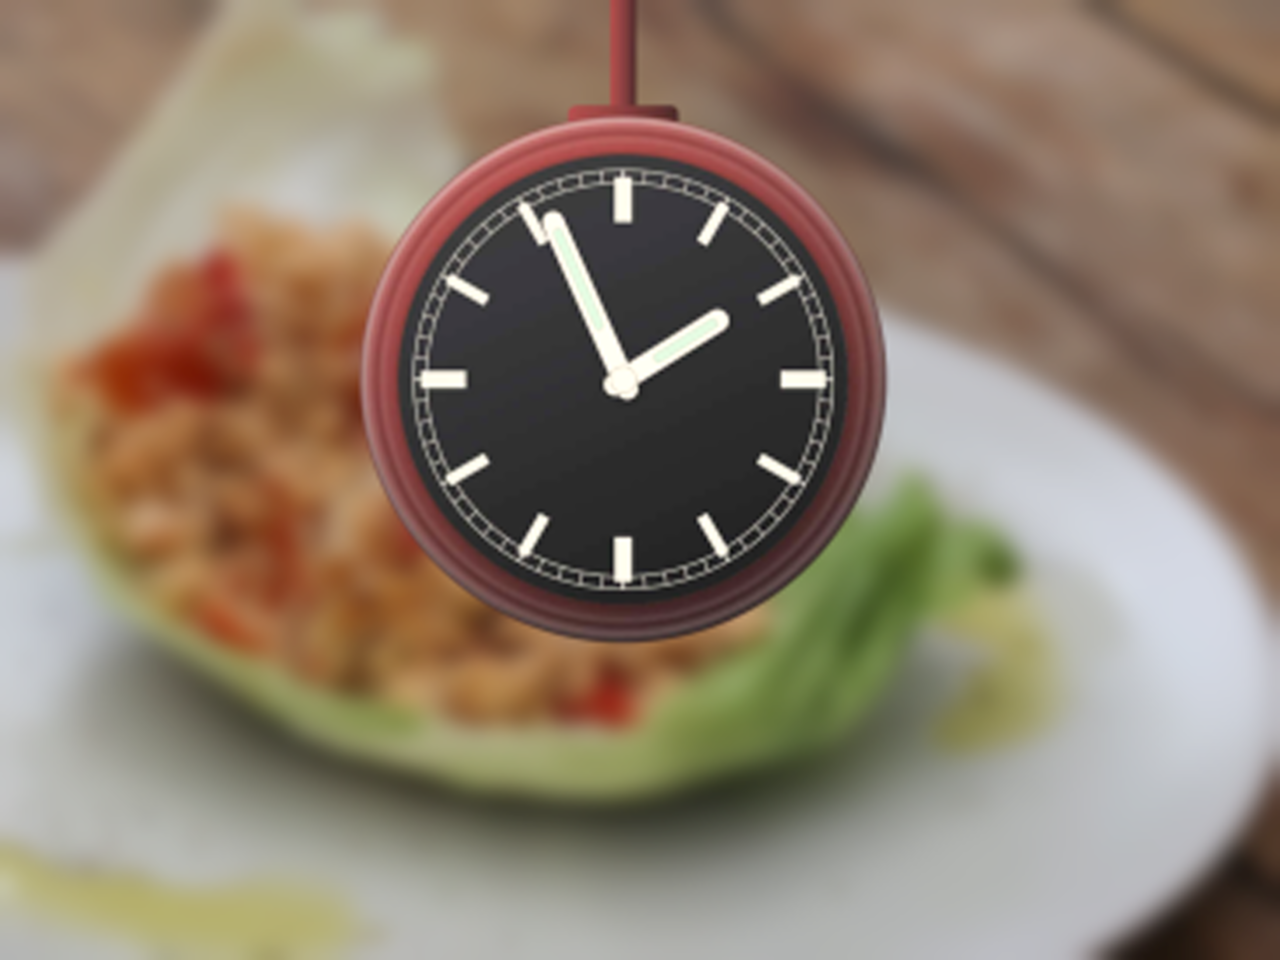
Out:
1 h 56 min
